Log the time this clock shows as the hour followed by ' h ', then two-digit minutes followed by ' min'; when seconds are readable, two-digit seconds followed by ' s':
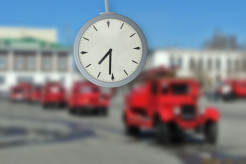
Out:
7 h 31 min
